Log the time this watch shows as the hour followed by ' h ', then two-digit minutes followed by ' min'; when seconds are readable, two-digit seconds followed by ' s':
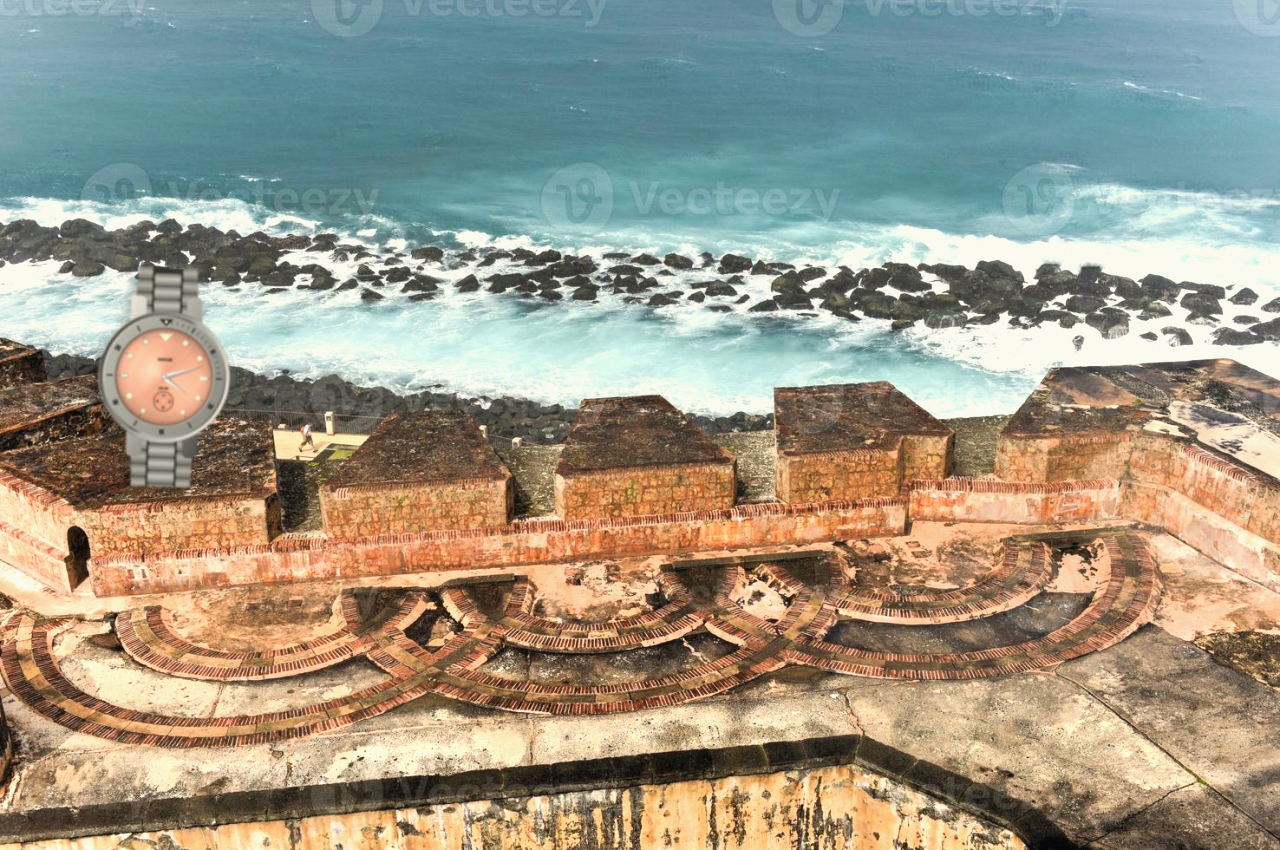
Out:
4 h 12 min
